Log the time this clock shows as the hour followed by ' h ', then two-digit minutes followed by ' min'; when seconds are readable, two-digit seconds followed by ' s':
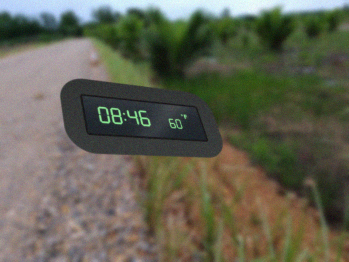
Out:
8 h 46 min
